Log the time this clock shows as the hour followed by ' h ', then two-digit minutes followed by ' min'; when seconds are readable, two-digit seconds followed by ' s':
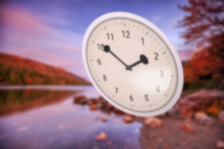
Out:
1 h 51 min
